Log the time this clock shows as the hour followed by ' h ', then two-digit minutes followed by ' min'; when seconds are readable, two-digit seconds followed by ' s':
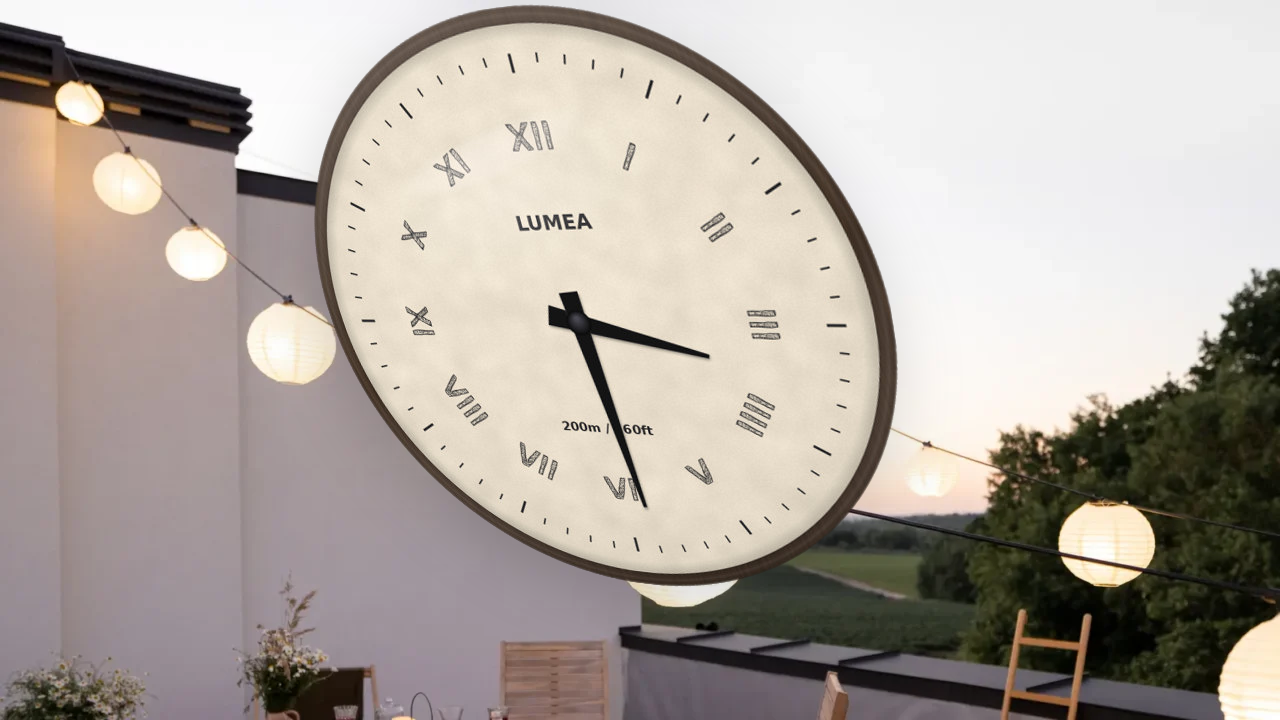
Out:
3 h 29 min
